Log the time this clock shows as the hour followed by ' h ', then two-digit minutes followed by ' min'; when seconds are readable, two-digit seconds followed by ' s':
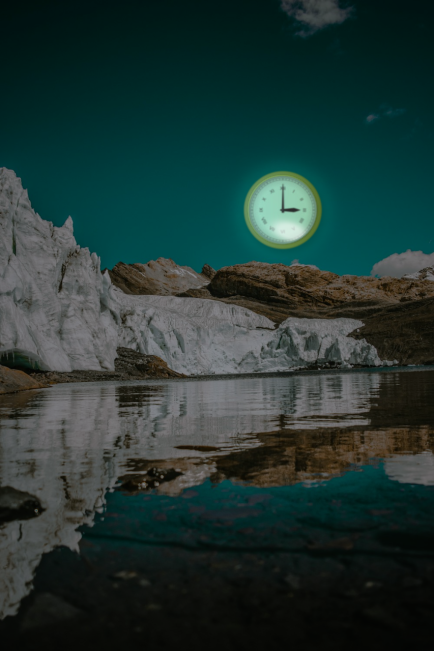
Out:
3 h 00 min
